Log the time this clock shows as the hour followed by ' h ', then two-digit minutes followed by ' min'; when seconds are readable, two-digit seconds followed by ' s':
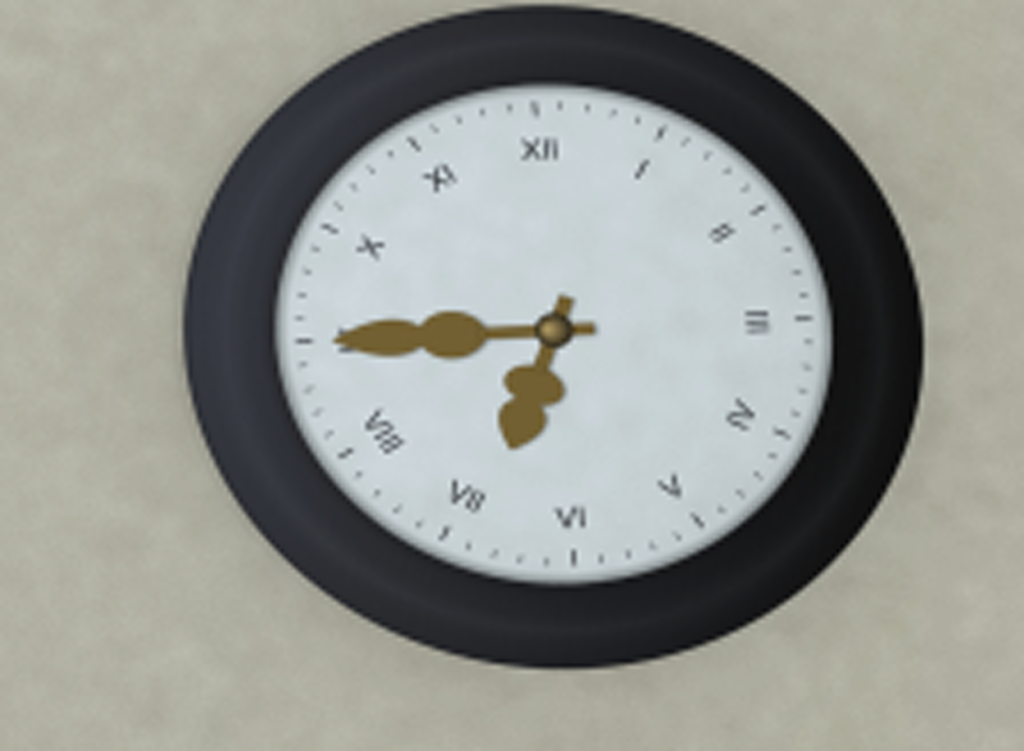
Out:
6 h 45 min
